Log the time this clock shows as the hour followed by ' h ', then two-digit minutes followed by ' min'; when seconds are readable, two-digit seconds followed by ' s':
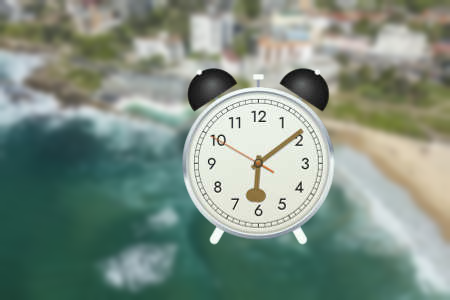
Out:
6 h 08 min 50 s
